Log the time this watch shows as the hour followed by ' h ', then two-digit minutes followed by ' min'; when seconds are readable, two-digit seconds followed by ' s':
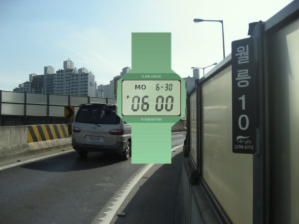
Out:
6 h 00 min
